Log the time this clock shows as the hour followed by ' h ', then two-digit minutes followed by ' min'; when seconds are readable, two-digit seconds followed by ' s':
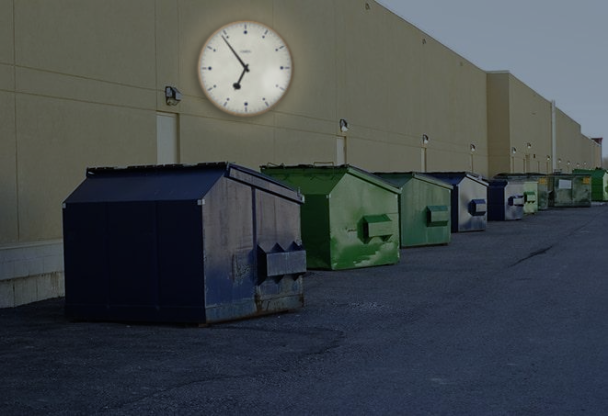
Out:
6 h 54 min
